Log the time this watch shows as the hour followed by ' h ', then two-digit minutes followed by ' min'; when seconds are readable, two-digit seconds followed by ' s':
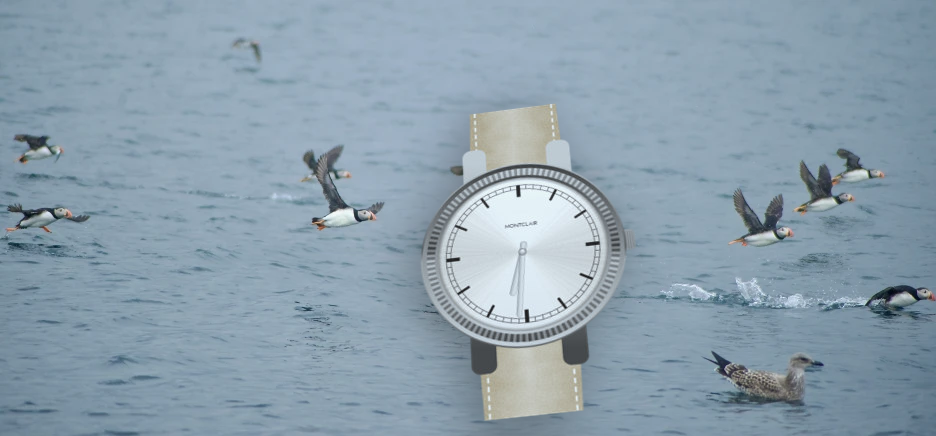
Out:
6 h 31 min
